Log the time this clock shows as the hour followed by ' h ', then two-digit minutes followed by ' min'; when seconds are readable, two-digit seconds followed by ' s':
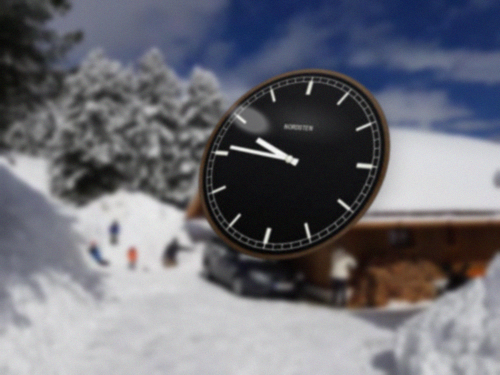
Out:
9 h 46 min
